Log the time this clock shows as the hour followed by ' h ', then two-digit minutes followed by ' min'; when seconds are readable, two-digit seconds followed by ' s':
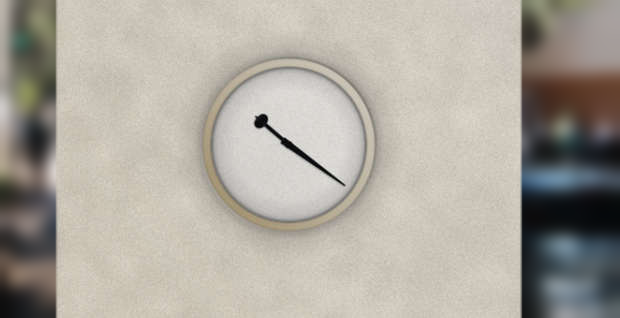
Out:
10 h 21 min
